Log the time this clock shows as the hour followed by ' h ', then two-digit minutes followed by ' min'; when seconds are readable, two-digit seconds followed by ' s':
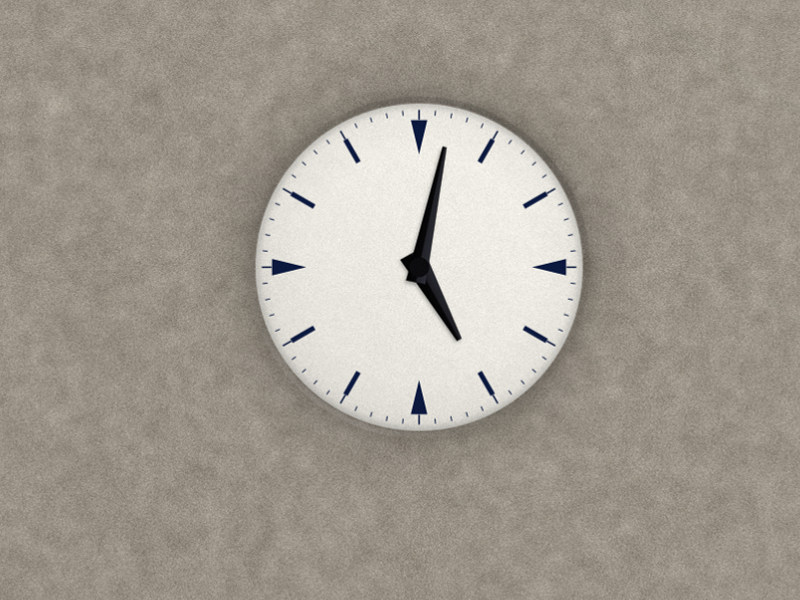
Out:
5 h 02 min
